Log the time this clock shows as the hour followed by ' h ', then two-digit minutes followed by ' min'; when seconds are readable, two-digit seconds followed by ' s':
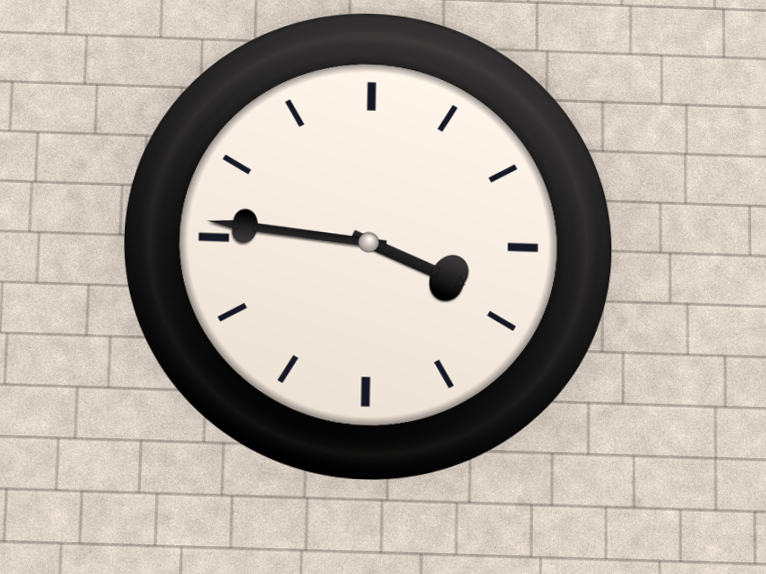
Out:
3 h 46 min
